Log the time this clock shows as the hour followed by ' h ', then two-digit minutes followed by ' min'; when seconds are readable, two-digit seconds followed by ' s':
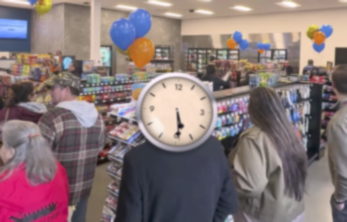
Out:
5 h 29 min
